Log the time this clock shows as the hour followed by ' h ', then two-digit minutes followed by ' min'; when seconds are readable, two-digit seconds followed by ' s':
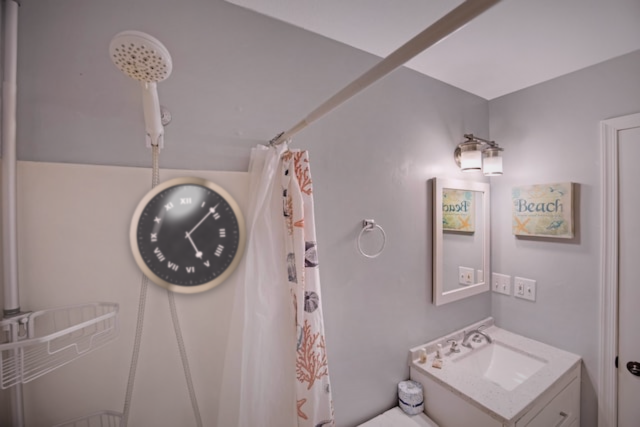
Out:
5 h 08 min
